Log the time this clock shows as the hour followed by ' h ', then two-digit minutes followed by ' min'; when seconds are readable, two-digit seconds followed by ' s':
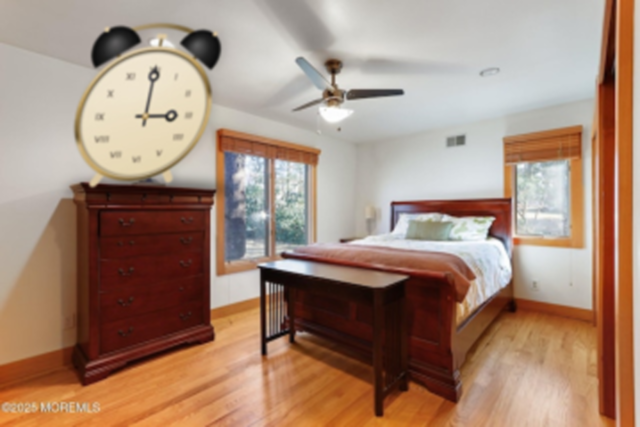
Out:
3 h 00 min
